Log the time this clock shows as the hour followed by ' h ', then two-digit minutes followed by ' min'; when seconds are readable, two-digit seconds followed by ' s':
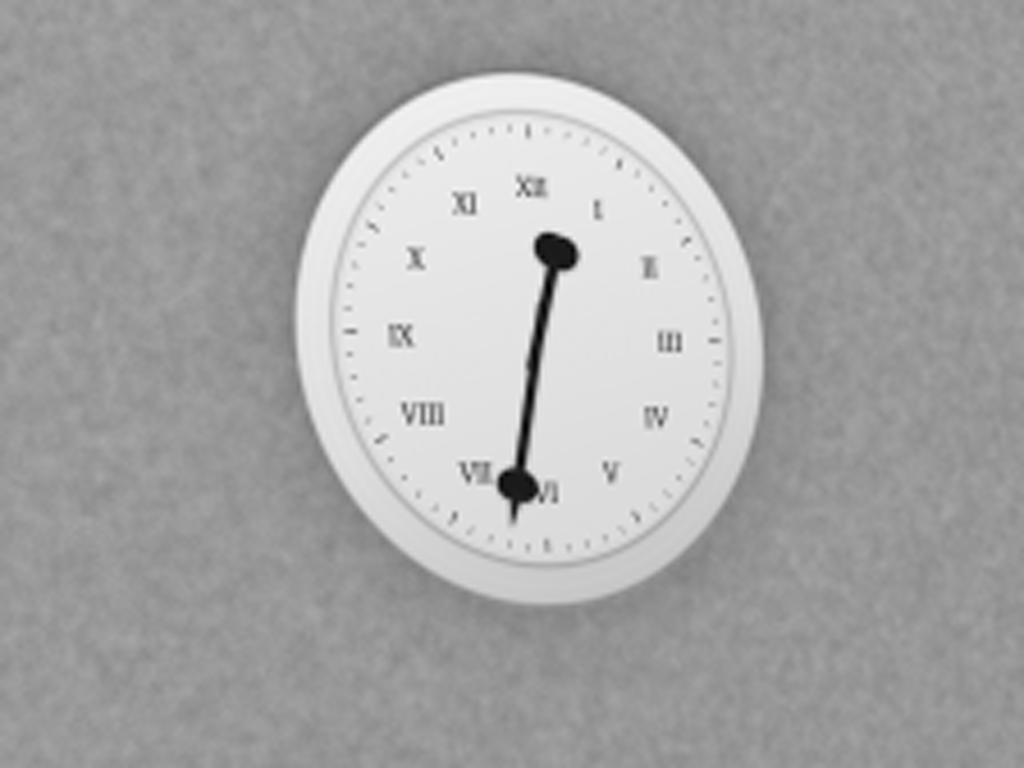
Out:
12 h 32 min
